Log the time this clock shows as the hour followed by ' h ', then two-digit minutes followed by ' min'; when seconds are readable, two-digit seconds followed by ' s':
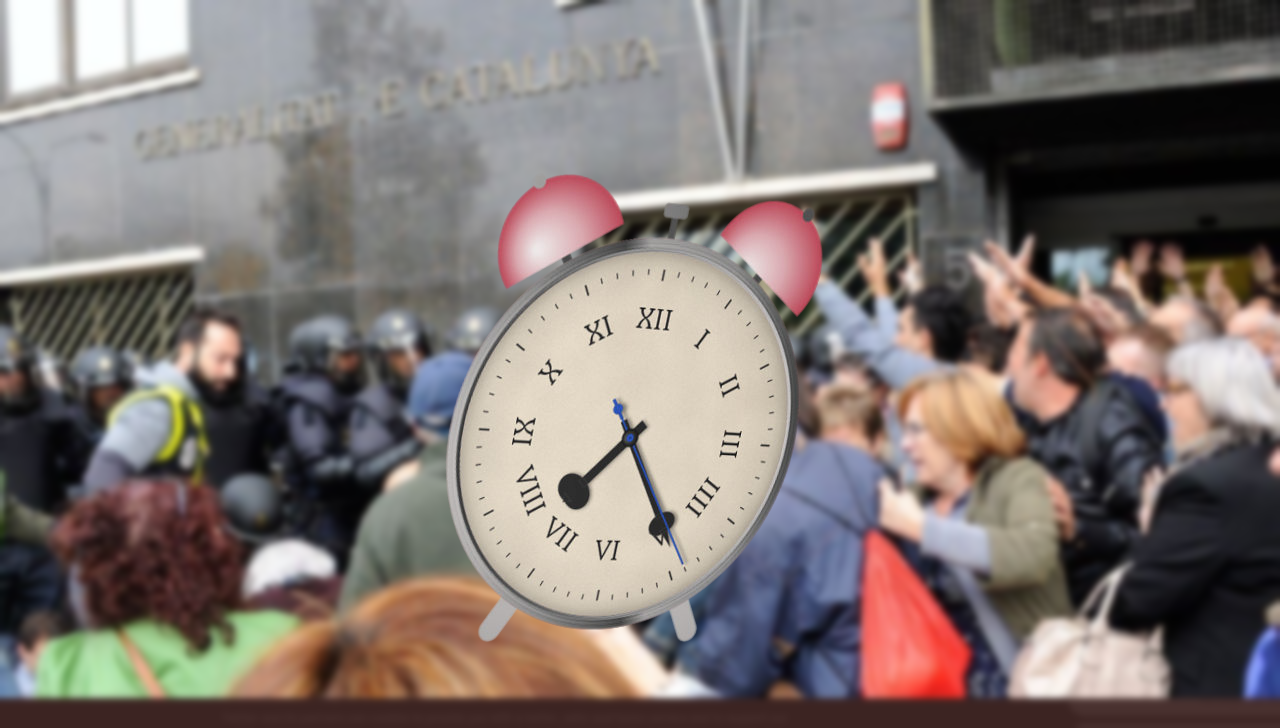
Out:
7 h 24 min 24 s
